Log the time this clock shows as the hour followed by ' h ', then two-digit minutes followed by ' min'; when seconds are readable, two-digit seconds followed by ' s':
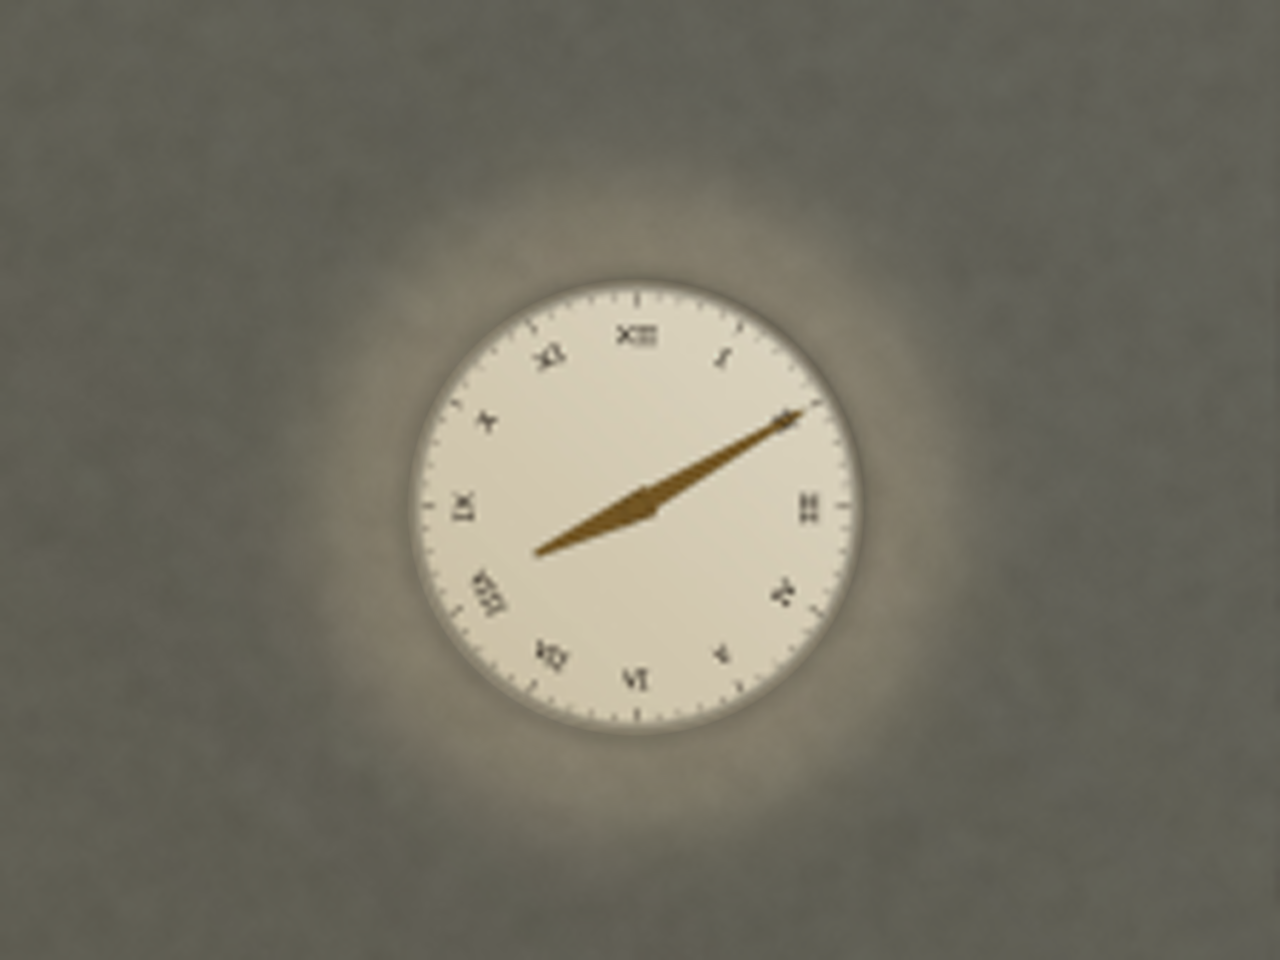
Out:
8 h 10 min
